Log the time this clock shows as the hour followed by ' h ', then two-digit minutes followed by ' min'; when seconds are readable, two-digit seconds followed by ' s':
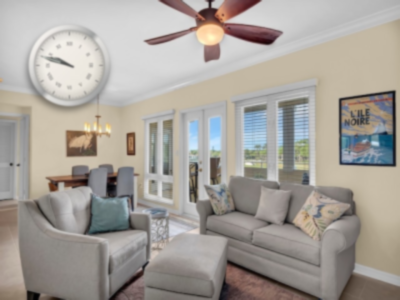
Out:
9 h 48 min
